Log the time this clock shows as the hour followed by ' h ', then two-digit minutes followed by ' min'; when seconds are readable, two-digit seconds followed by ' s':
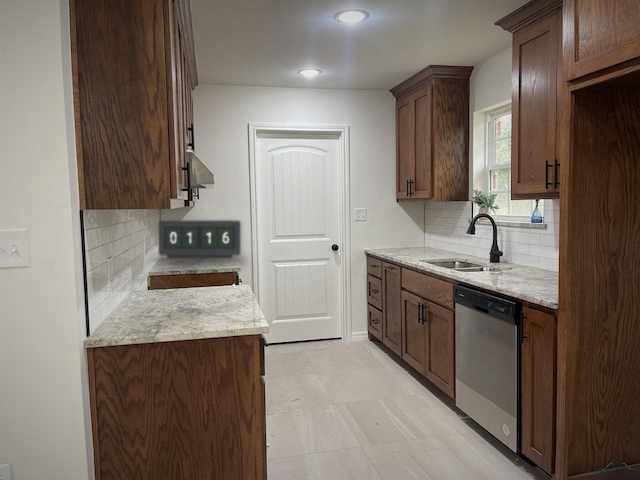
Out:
1 h 16 min
